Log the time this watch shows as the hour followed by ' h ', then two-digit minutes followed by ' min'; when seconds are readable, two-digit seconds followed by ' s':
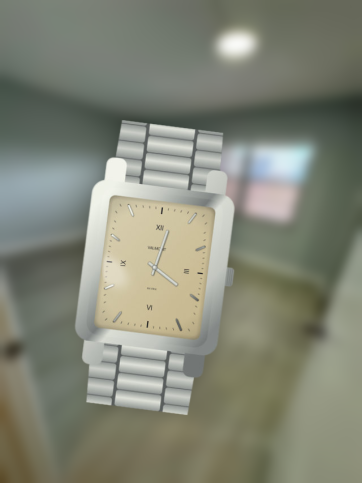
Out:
4 h 02 min
